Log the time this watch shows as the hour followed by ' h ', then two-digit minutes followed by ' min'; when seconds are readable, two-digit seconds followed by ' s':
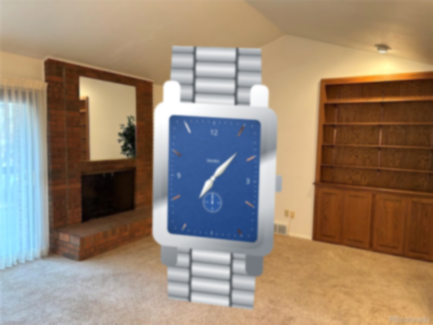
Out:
7 h 07 min
